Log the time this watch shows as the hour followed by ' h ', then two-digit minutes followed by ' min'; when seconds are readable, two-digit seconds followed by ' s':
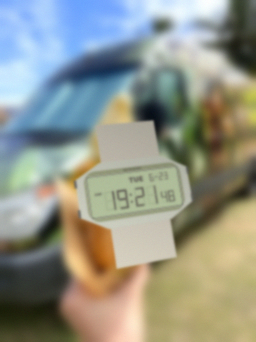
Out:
19 h 21 min 48 s
